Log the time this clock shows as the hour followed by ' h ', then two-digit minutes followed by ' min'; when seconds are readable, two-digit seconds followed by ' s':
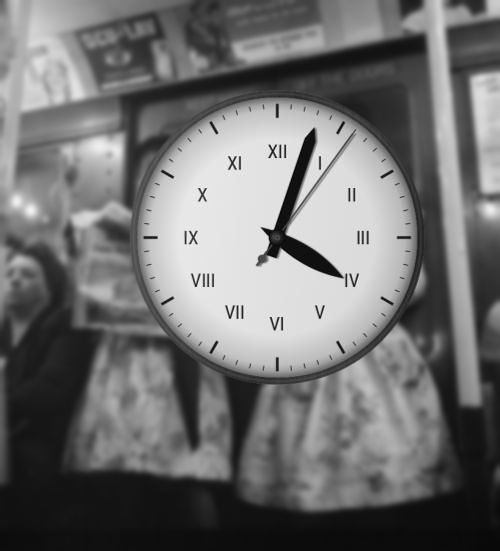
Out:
4 h 03 min 06 s
